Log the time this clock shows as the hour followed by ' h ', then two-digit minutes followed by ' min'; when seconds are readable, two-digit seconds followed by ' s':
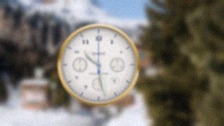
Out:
10 h 28 min
